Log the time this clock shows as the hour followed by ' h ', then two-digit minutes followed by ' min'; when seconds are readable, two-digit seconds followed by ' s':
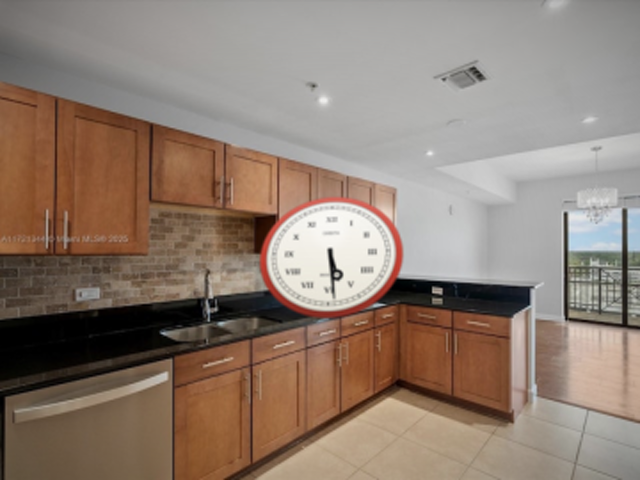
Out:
5 h 29 min
